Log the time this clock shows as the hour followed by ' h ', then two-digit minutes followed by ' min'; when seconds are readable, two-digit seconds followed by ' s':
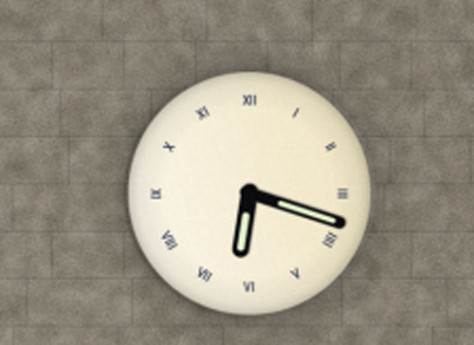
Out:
6 h 18 min
